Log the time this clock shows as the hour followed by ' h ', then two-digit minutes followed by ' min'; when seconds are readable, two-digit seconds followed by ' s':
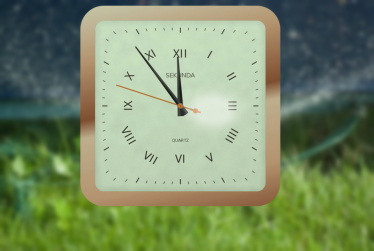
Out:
11 h 53 min 48 s
